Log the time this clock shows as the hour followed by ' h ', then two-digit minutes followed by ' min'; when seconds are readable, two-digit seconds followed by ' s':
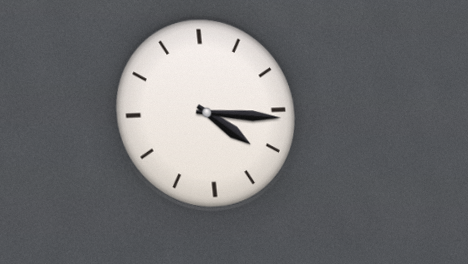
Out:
4 h 16 min
